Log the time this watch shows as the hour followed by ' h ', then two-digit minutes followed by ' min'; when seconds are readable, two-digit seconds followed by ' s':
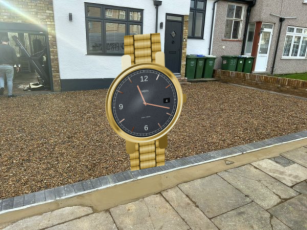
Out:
11 h 18 min
